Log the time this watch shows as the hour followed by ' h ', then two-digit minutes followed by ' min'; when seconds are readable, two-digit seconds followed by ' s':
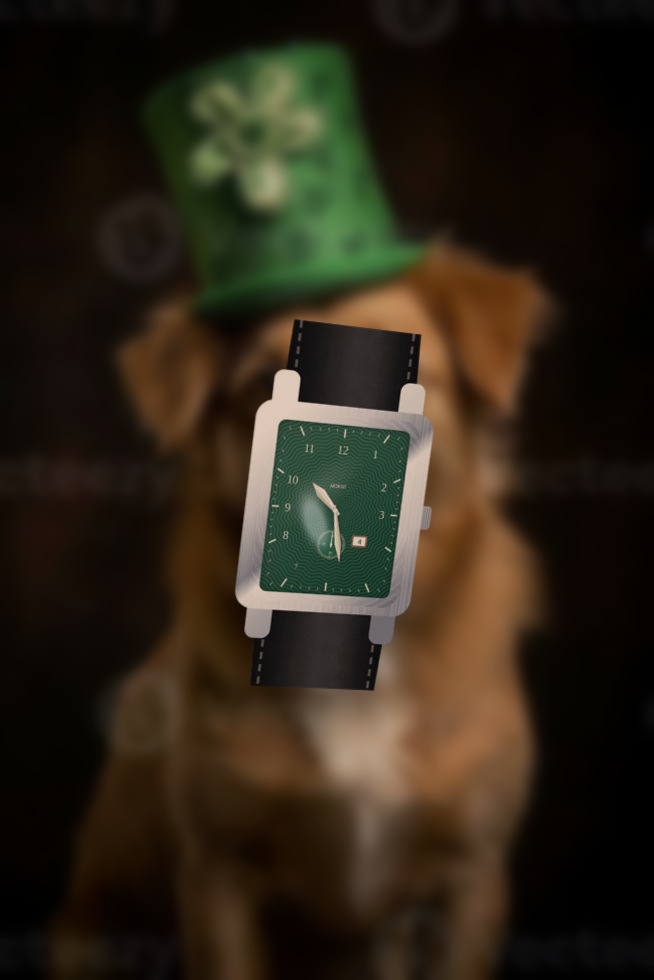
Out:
10 h 28 min
